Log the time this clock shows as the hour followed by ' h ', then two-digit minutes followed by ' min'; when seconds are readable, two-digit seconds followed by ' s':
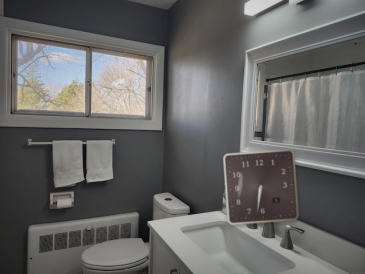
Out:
6 h 32 min
